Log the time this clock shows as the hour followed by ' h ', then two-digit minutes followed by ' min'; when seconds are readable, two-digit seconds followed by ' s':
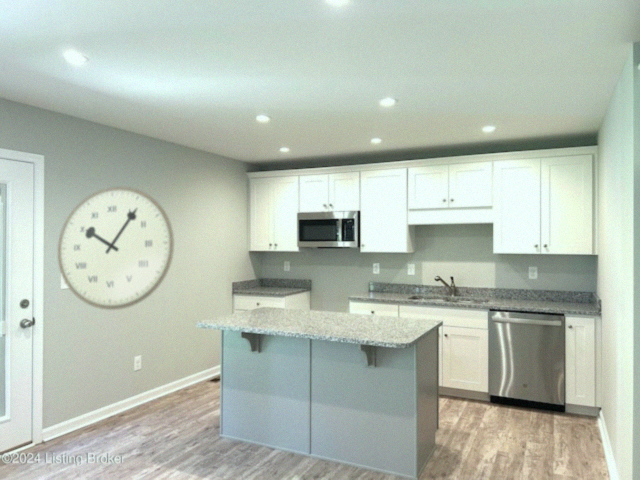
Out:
10 h 06 min
